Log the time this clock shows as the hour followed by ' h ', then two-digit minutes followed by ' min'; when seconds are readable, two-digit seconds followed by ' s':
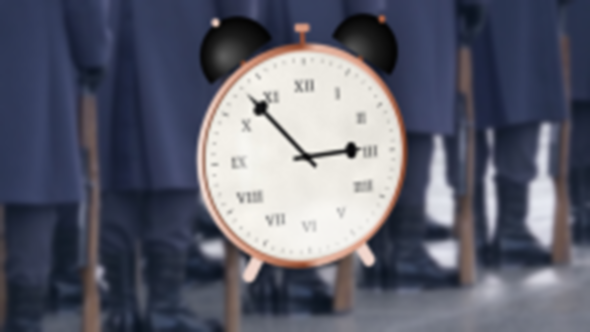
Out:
2 h 53 min
